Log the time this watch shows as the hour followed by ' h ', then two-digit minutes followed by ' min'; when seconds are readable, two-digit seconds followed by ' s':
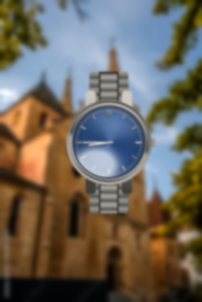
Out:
8 h 45 min
